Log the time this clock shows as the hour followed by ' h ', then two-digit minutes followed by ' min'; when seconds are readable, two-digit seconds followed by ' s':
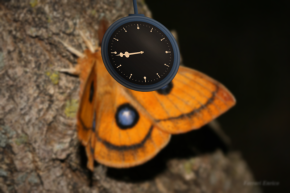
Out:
8 h 44 min
